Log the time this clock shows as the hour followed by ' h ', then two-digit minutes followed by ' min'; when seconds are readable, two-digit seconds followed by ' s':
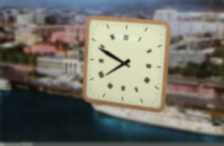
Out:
7 h 49 min
